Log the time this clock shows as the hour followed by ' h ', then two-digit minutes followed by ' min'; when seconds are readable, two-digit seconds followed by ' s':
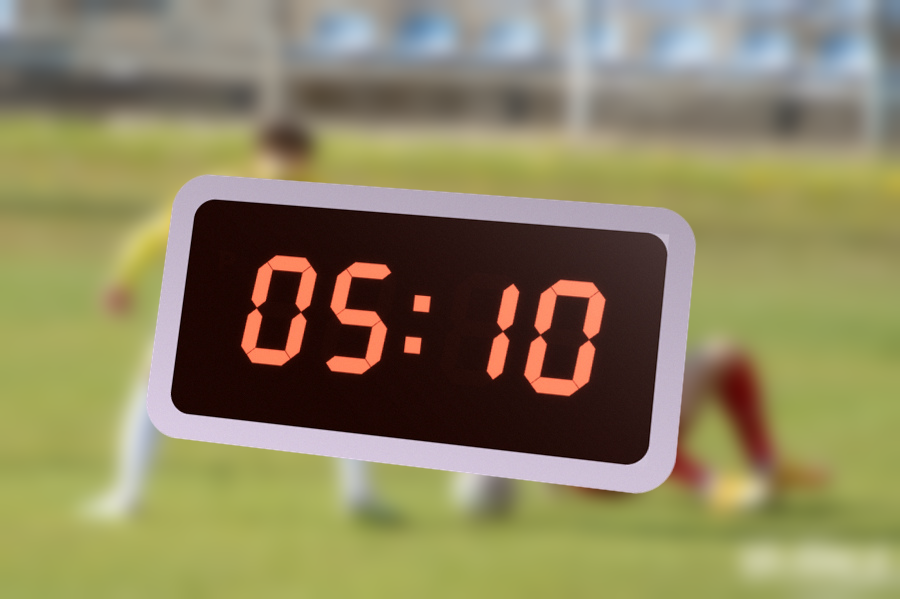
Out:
5 h 10 min
